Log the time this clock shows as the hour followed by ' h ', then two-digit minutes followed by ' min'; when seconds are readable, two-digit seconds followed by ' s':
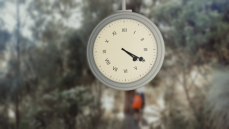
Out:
4 h 20 min
